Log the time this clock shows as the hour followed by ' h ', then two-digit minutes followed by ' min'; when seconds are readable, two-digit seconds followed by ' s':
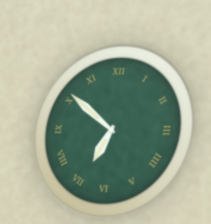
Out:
6 h 51 min
